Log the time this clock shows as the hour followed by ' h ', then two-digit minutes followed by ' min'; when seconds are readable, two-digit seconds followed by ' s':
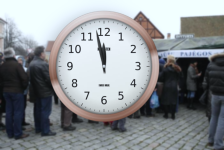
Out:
11 h 58 min
